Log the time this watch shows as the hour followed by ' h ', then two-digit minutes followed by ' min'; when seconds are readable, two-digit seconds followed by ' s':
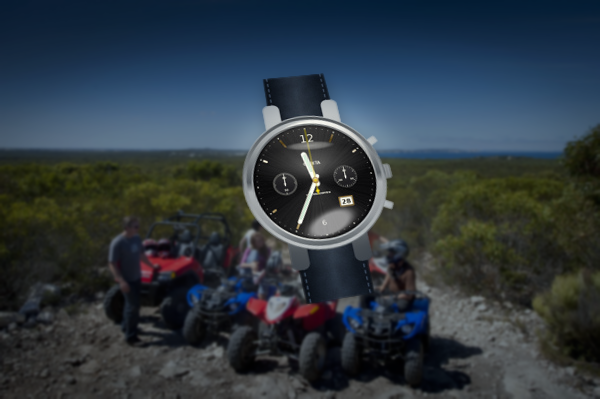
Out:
11 h 35 min
